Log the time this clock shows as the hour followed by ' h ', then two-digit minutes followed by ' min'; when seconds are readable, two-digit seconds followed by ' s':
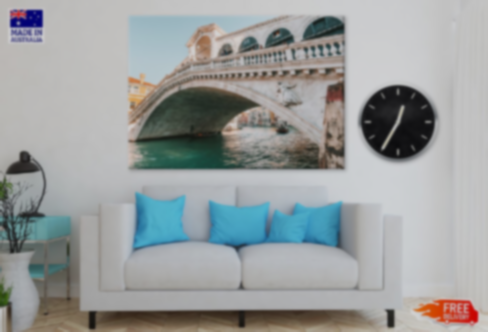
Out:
12 h 35 min
